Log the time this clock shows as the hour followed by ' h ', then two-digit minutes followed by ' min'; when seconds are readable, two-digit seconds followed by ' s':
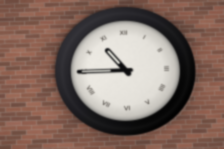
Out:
10 h 45 min
